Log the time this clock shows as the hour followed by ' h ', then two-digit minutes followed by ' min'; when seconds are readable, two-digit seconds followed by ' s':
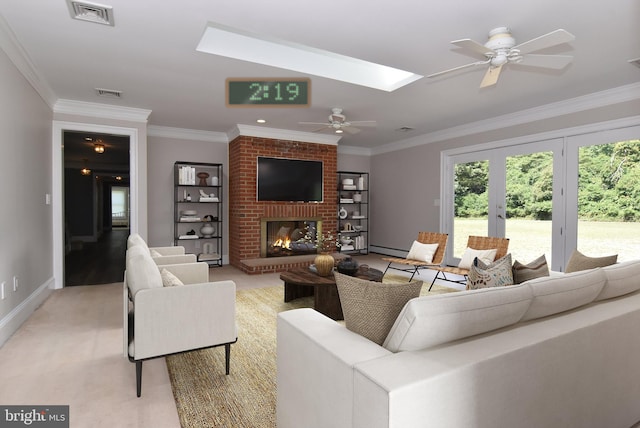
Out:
2 h 19 min
